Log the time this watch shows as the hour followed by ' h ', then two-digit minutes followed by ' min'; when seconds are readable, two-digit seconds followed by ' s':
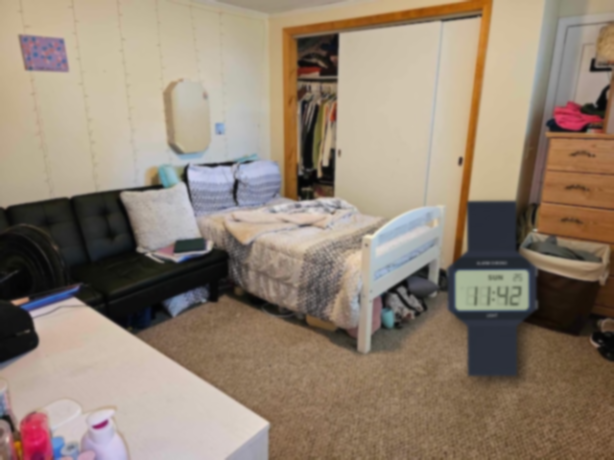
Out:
11 h 42 min
